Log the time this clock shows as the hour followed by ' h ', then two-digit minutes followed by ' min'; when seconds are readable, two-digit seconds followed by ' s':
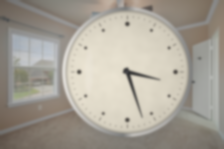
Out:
3 h 27 min
